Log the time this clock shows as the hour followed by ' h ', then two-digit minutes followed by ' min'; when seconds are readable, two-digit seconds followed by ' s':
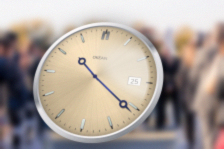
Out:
10 h 21 min
